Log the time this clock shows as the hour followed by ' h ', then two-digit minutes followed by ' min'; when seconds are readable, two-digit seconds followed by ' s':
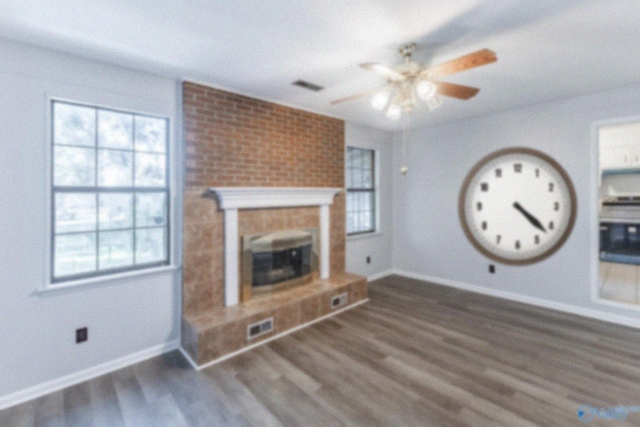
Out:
4 h 22 min
